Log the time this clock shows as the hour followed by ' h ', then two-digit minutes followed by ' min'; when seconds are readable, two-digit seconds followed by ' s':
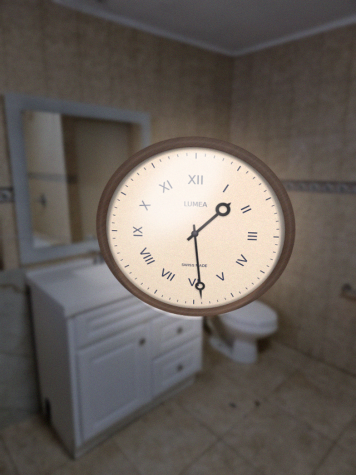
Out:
1 h 29 min
